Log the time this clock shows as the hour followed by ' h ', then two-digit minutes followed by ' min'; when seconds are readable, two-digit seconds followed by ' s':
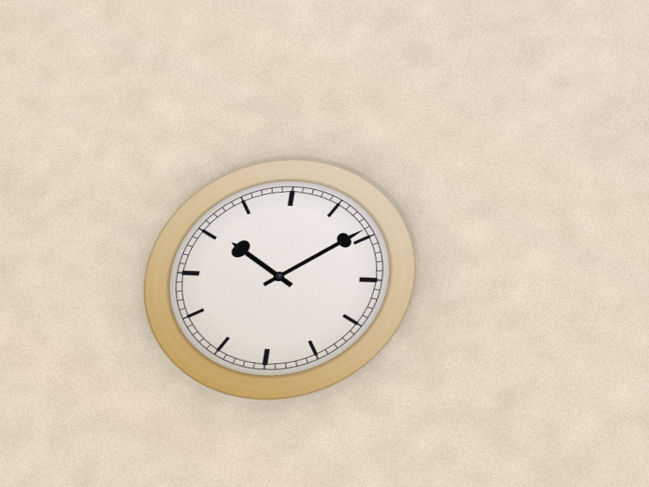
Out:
10 h 09 min
